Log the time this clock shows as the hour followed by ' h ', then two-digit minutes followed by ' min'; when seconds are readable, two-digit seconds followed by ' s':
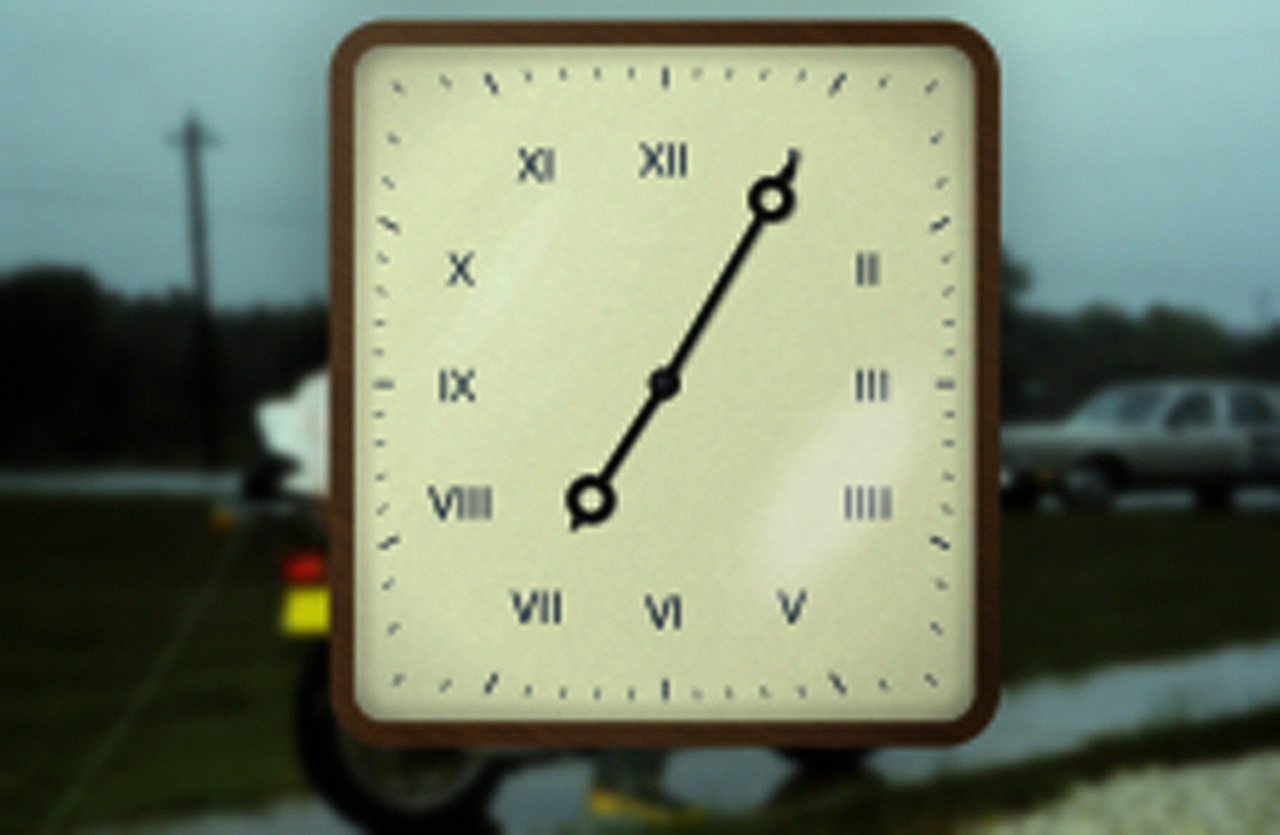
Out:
7 h 05 min
